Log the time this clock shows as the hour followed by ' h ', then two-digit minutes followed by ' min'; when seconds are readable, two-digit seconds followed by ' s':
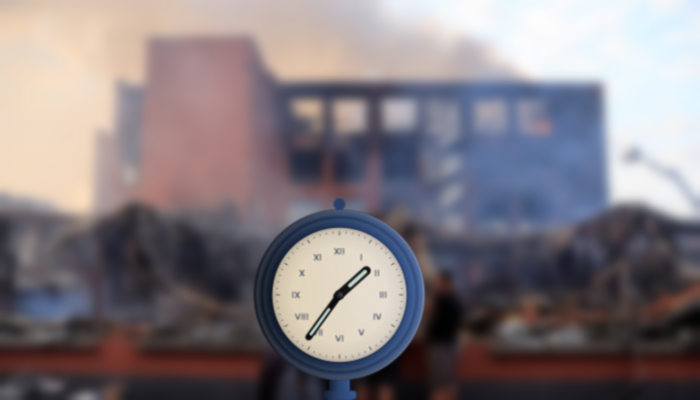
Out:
1 h 36 min
